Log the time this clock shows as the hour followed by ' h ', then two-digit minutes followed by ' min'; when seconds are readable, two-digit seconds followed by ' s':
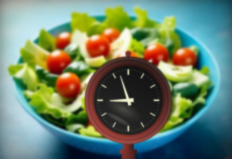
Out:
8 h 57 min
